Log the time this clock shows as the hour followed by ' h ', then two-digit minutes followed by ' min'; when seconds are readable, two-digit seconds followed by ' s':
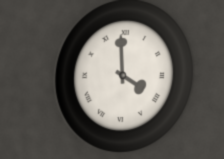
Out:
3 h 59 min
